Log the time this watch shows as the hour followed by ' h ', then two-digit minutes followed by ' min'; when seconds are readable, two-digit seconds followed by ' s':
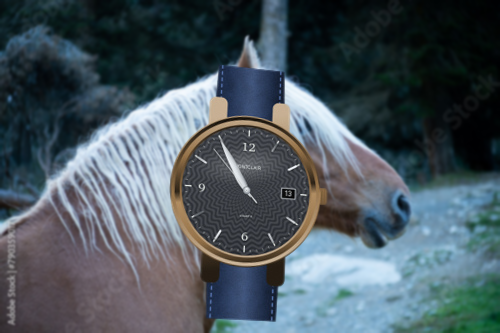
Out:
10 h 54 min 53 s
